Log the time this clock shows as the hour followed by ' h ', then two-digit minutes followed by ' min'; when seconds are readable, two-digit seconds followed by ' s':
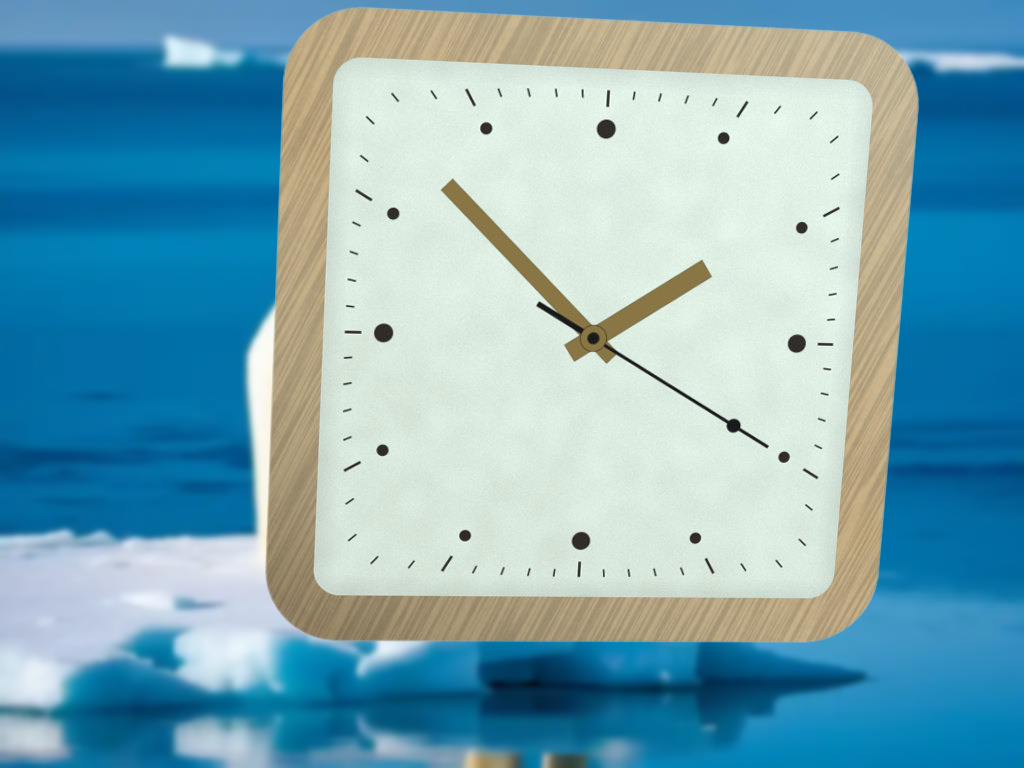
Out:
1 h 52 min 20 s
